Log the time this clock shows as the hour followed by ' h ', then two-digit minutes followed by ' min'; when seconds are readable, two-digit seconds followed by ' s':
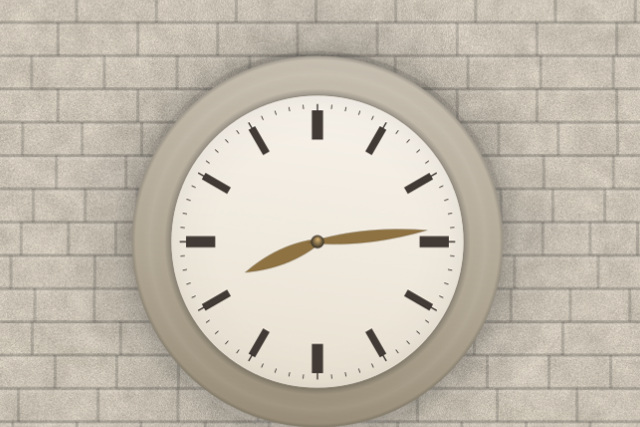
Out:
8 h 14 min
